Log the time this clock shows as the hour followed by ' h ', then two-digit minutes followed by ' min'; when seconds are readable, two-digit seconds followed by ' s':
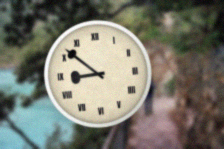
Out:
8 h 52 min
